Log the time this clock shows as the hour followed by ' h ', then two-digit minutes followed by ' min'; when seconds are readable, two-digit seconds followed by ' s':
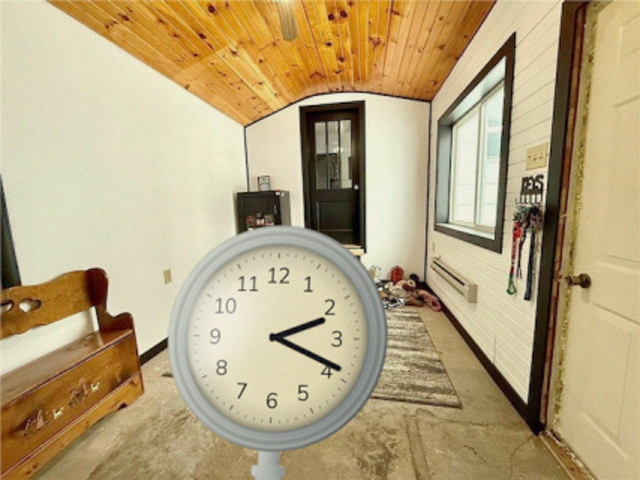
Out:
2 h 19 min
